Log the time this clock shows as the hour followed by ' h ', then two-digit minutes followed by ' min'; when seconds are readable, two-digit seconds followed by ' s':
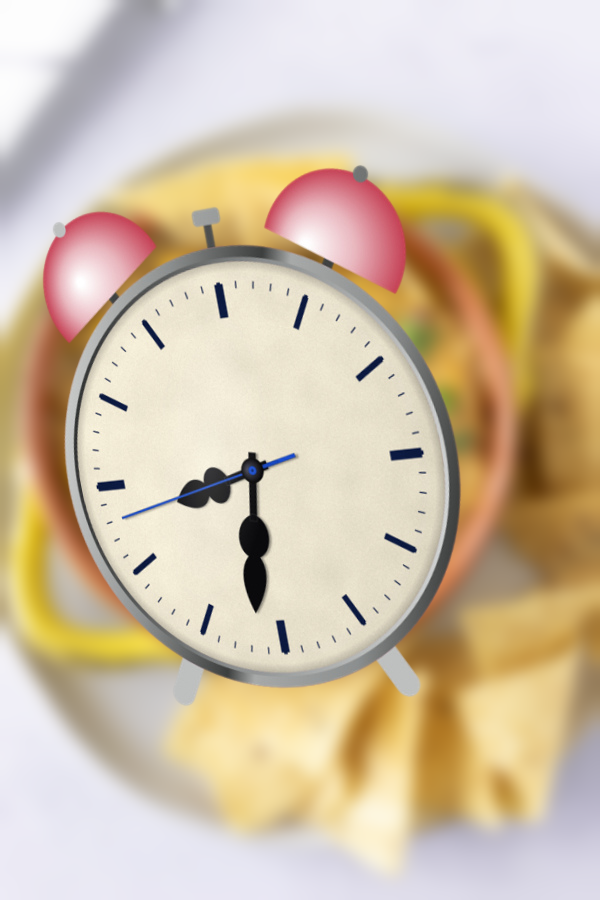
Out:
8 h 31 min 43 s
